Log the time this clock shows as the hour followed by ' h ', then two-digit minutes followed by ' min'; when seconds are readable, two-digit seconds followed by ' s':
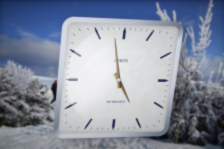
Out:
4 h 58 min
